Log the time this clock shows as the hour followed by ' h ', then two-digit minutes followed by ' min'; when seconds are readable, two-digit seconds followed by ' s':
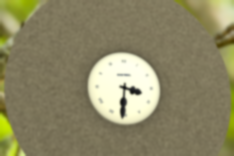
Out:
3 h 31 min
